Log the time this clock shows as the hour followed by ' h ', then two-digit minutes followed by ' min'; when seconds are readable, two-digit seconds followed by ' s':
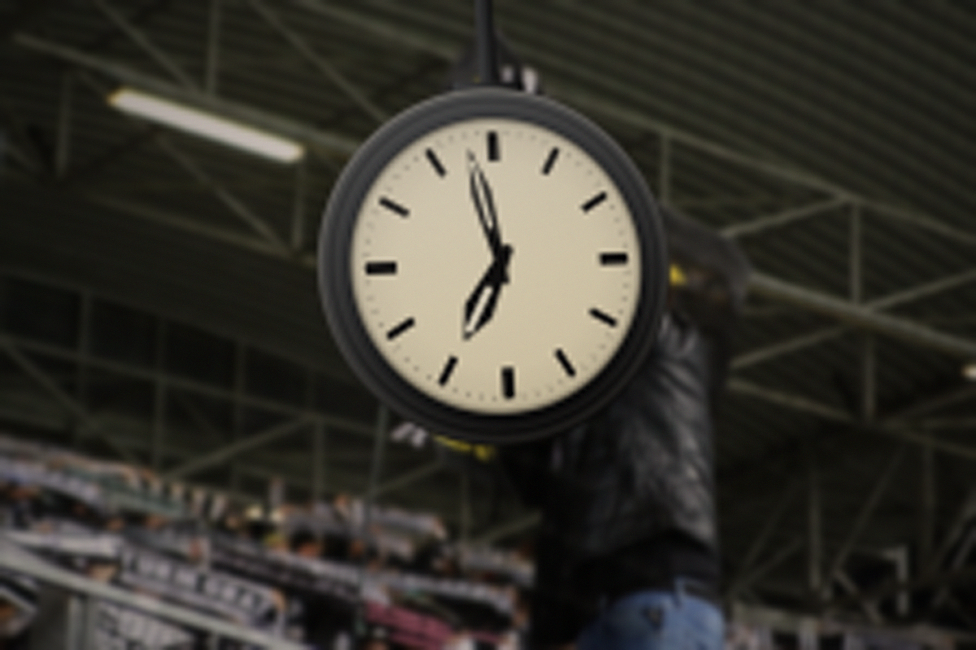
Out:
6 h 58 min
